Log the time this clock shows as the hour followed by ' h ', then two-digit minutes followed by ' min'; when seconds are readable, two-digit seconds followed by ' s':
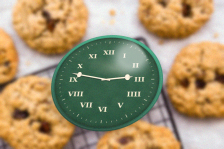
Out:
2 h 47 min
